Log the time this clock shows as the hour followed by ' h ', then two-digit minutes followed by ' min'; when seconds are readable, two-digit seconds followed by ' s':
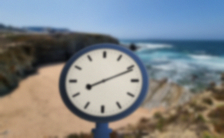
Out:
8 h 11 min
